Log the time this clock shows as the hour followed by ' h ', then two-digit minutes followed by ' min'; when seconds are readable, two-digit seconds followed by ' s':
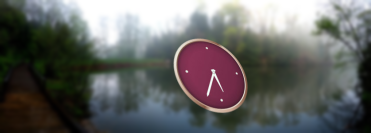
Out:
5 h 35 min
